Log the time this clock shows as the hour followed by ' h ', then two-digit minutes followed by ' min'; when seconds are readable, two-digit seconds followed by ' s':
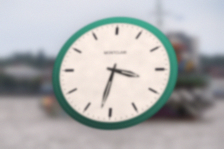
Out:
3 h 32 min
